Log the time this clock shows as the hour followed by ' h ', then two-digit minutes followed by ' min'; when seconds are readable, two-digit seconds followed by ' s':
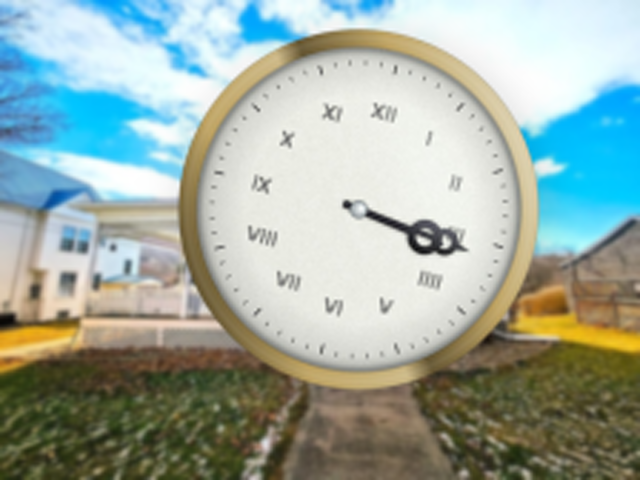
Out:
3 h 16 min
